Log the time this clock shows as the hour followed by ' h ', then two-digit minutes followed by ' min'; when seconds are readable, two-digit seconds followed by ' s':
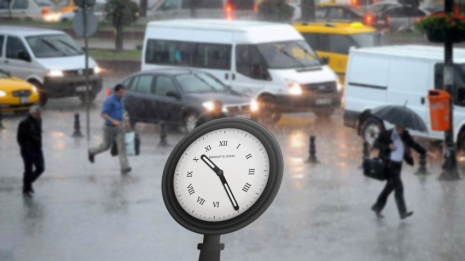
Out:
10 h 25 min
